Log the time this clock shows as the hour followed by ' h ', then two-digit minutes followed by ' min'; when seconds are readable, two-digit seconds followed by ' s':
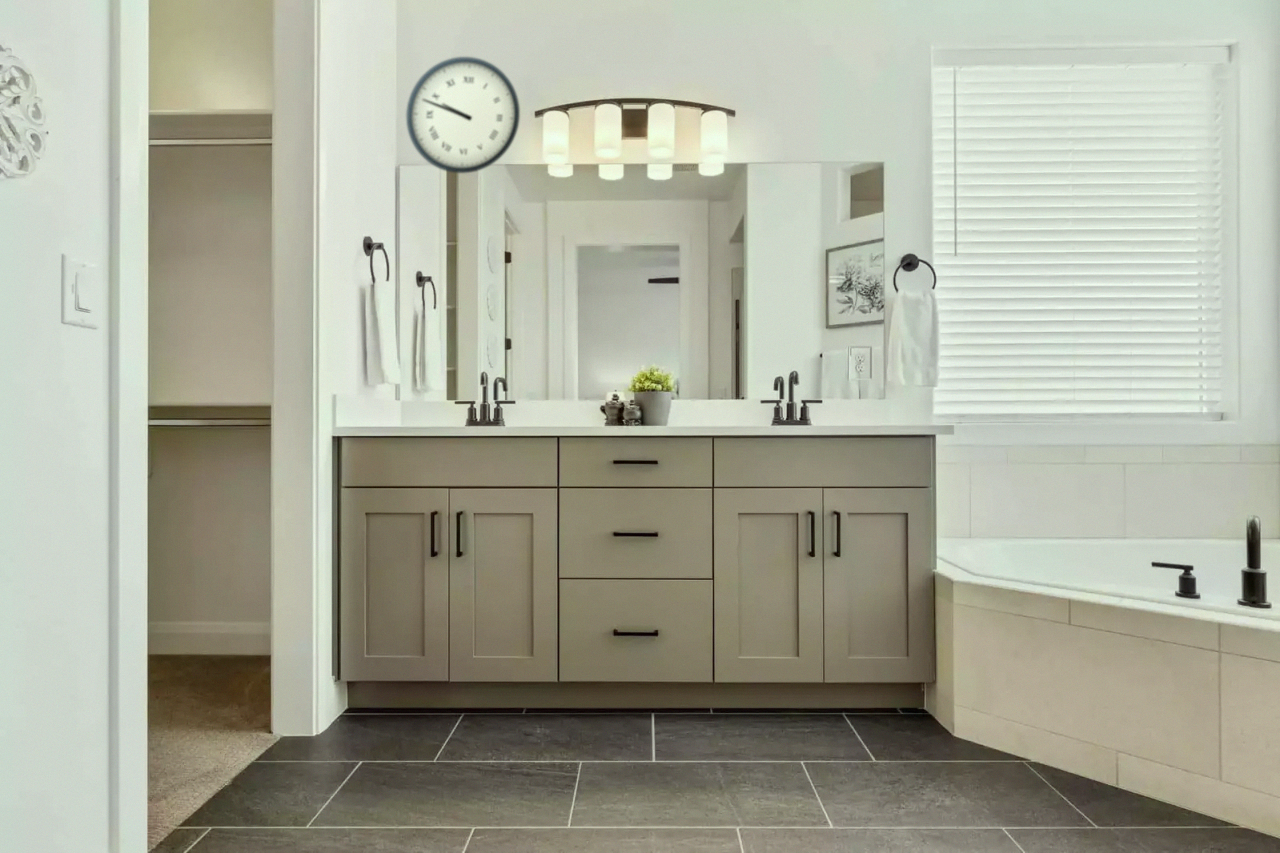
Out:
9 h 48 min
